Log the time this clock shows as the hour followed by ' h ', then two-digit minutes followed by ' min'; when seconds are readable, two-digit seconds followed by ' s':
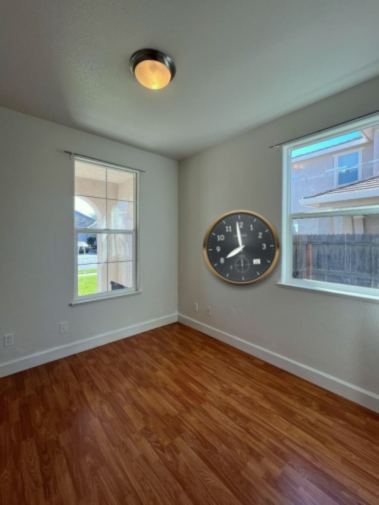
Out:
7 h 59 min
